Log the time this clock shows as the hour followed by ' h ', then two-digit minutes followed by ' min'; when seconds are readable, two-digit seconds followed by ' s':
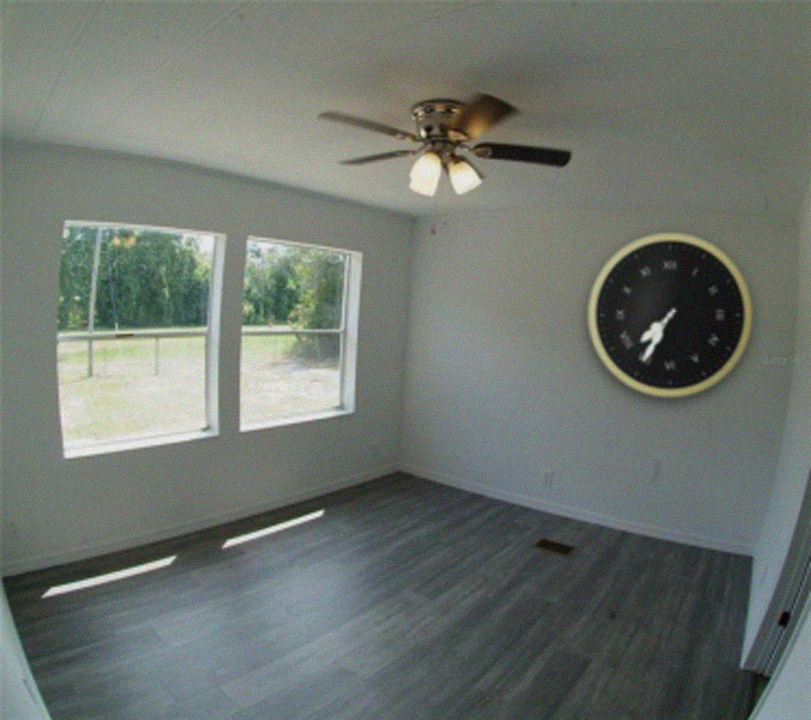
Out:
7 h 35 min
